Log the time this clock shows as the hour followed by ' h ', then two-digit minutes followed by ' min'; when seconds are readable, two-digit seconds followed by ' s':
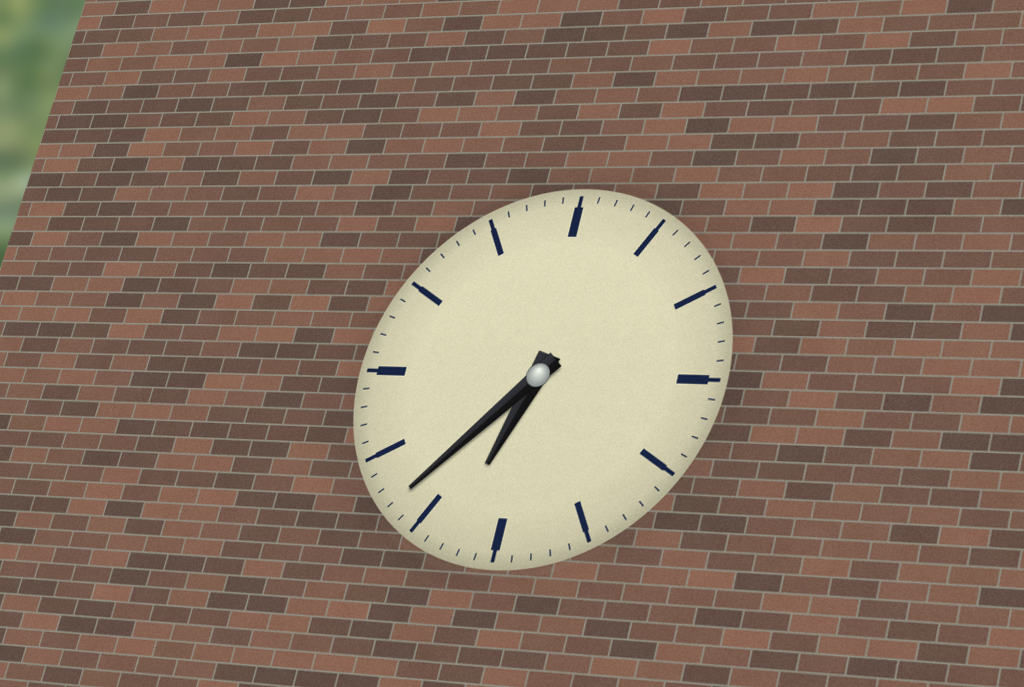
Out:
6 h 37 min
